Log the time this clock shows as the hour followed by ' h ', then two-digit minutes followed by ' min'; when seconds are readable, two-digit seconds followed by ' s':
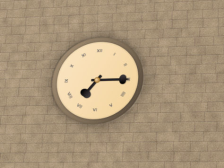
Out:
7 h 15 min
